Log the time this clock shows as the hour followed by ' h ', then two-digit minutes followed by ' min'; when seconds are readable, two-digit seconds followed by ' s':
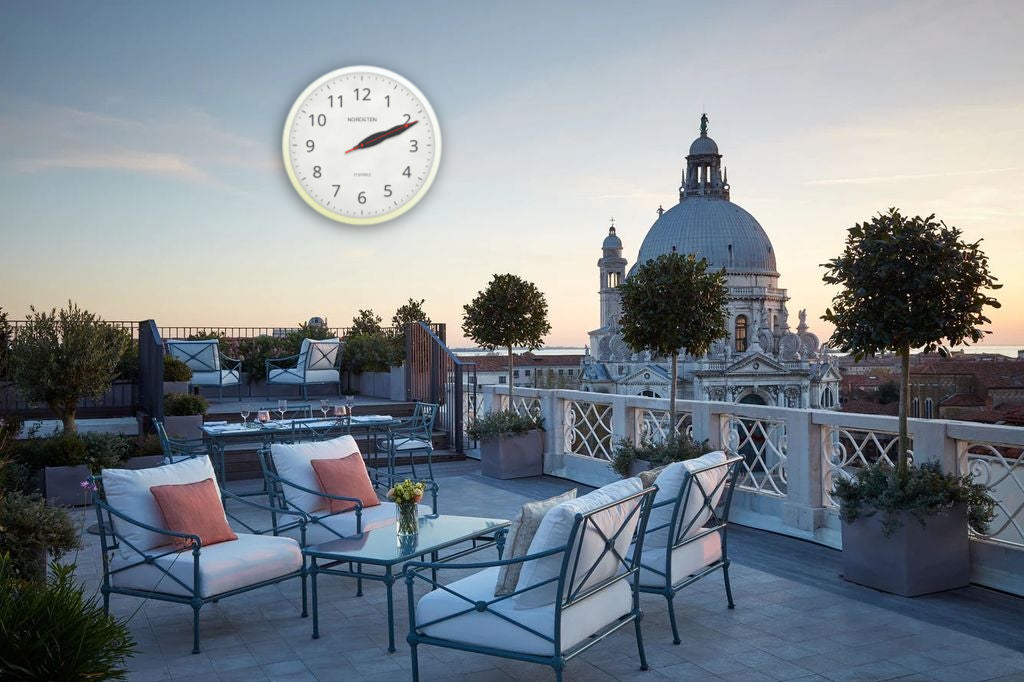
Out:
2 h 11 min 11 s
